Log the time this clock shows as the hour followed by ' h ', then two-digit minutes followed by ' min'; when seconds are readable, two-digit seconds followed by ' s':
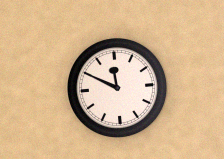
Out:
11 h 50 min
